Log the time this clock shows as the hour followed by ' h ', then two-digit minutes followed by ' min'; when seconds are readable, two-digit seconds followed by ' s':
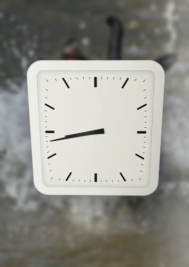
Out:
8 h 43 min
